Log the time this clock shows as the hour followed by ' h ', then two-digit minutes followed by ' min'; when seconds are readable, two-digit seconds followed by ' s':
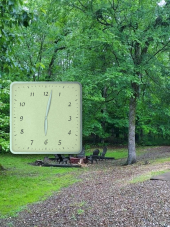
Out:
6 h 02 min
